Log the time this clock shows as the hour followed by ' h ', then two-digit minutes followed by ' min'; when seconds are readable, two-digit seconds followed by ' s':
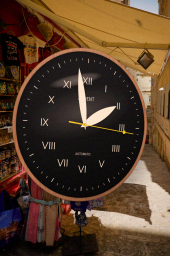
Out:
1 h 58 min 16 s
